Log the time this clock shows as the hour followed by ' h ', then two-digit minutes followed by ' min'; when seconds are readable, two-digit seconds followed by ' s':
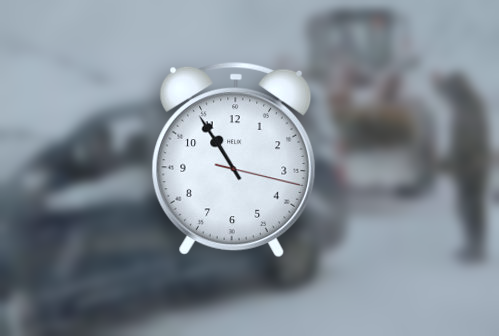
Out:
10 h 54 min 17 s
